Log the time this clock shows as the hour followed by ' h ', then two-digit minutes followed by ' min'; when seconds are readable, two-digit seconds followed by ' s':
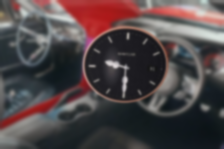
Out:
9 h 30 min
